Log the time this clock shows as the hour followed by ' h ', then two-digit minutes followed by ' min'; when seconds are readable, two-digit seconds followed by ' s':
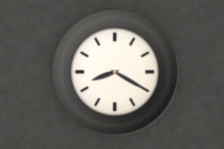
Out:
8 h 20 min
